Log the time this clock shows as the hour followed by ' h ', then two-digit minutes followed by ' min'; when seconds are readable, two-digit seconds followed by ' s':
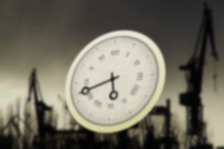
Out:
5 h 42 min
